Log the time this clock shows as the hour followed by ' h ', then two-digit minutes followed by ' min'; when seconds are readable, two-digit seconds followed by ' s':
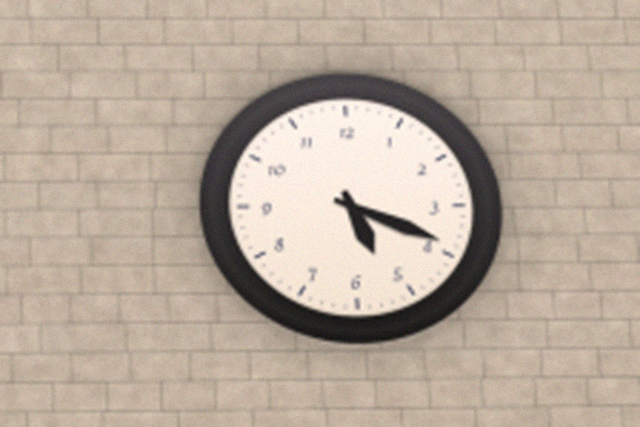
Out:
5 h 19 min
